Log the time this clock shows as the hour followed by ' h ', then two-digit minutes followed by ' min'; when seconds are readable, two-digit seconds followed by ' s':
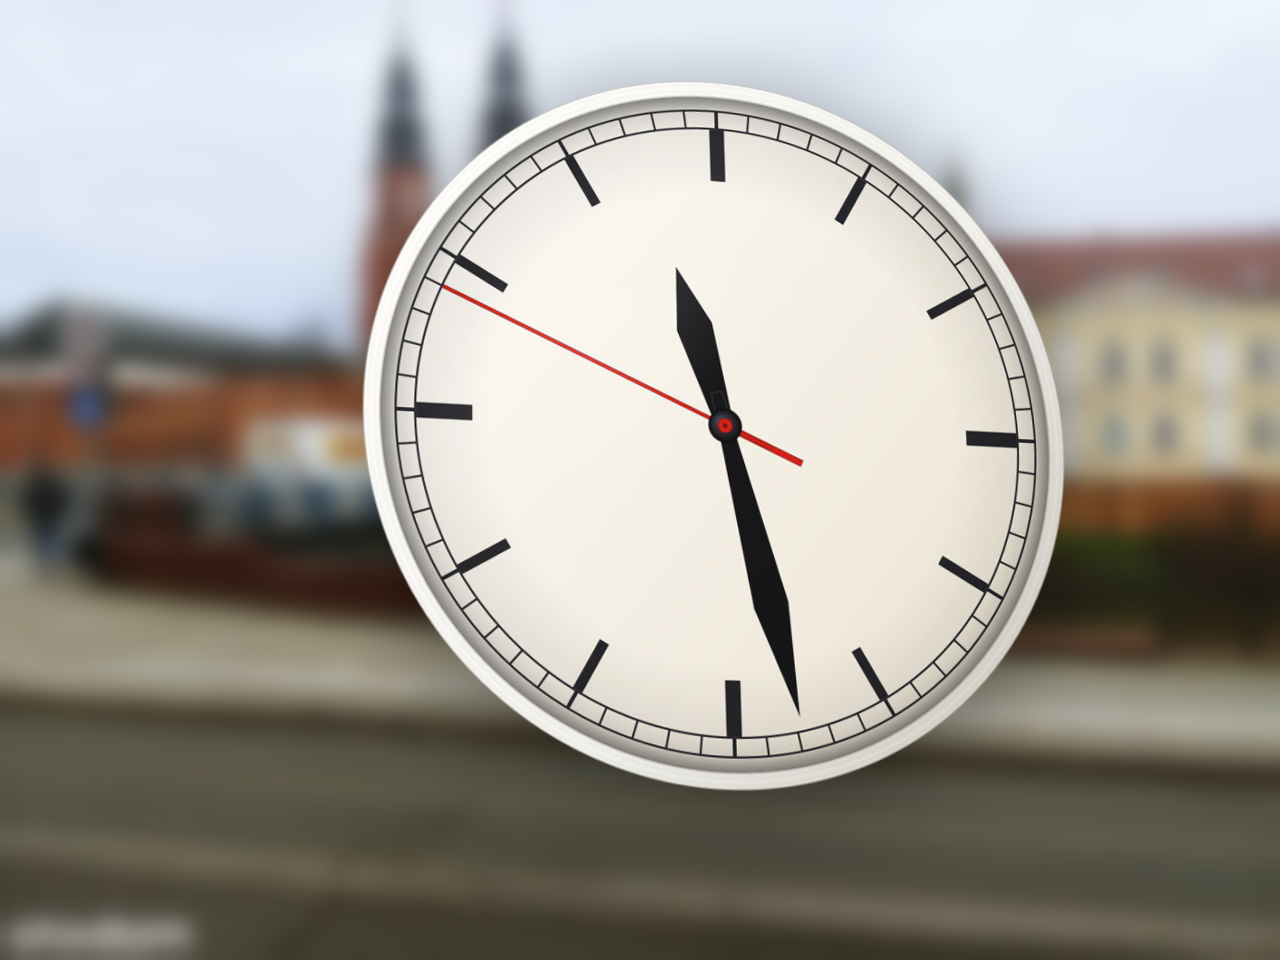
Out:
11 h 27 min 49 s
